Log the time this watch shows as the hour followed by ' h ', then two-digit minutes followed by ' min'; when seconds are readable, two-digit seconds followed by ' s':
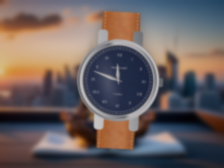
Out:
11 h 48 min
